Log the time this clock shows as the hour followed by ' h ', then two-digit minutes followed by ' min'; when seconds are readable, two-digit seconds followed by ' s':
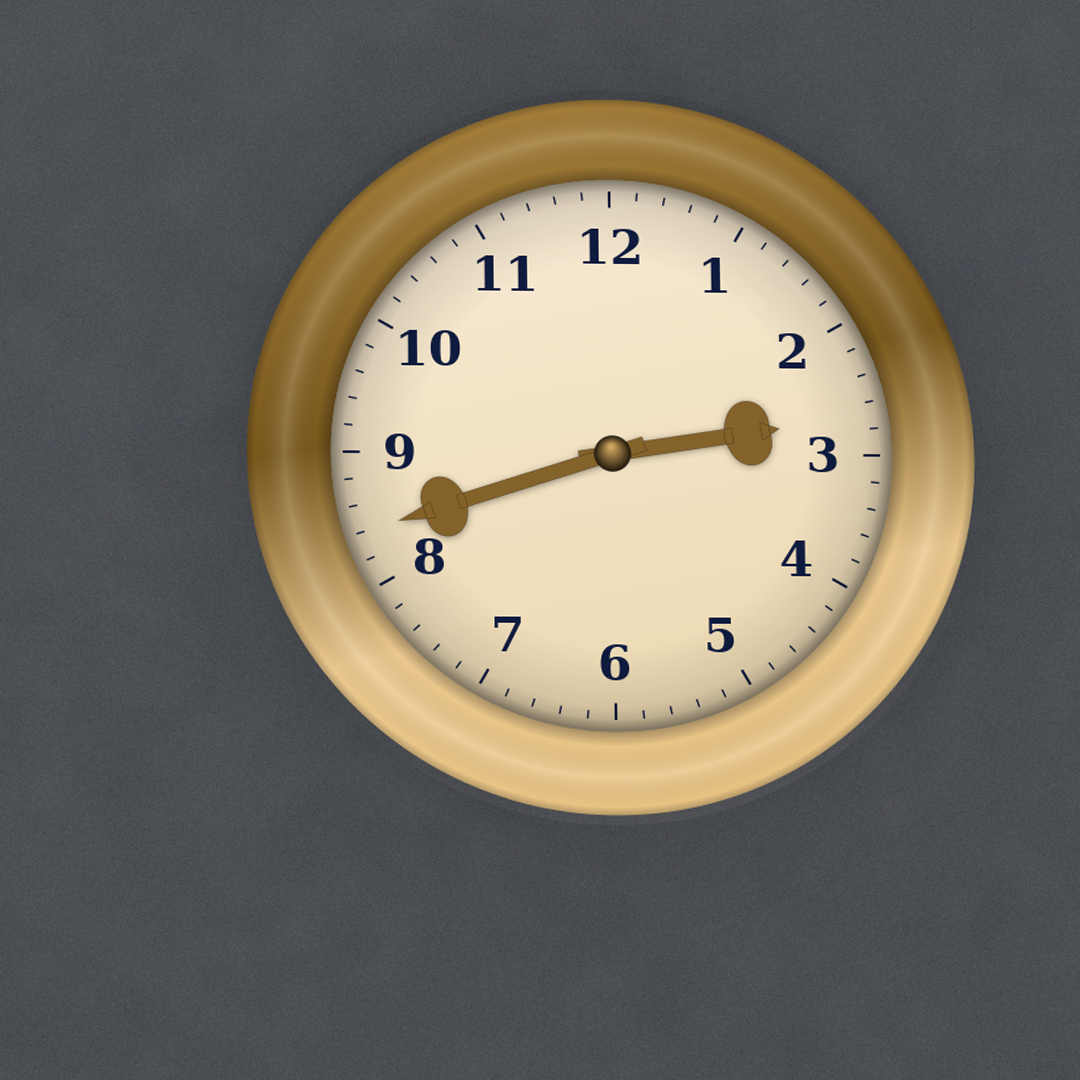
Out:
2 h 42 min
